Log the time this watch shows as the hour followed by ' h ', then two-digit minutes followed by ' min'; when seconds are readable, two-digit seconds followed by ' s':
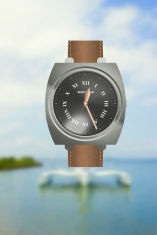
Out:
12 h 26 min
